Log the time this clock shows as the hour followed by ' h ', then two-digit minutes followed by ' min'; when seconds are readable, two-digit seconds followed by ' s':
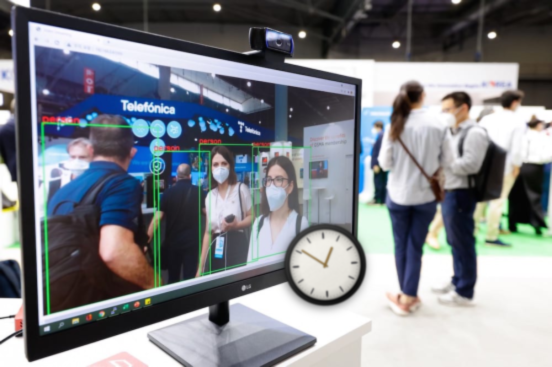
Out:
12 h 51 min
